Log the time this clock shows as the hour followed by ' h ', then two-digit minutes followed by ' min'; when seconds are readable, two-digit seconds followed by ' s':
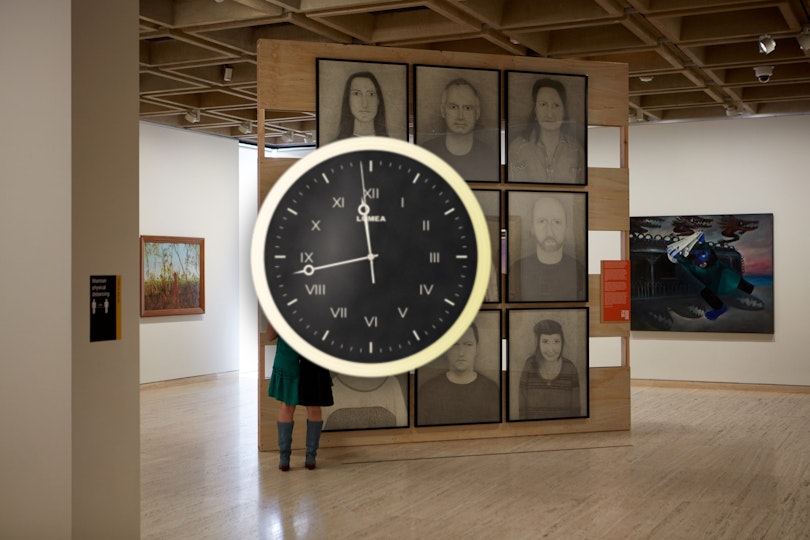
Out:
11 h 42 min 59 s
